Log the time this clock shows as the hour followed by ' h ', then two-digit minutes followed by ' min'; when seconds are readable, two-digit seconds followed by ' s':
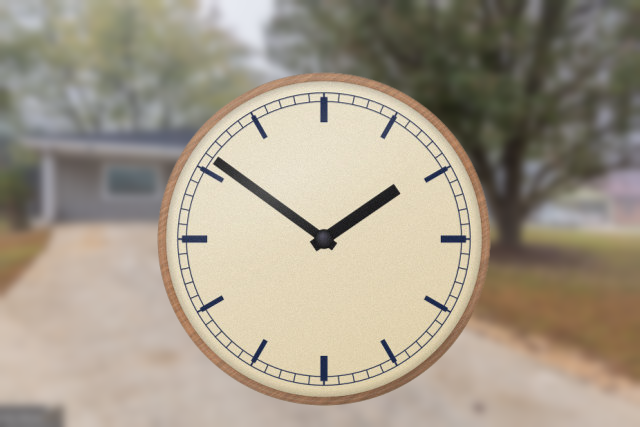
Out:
1 h 51 min
